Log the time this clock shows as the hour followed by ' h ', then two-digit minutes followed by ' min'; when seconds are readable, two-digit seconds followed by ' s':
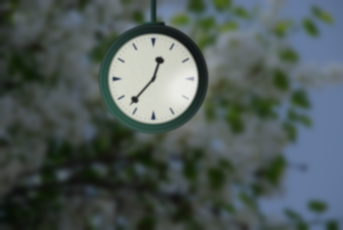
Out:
12 h 37 min
